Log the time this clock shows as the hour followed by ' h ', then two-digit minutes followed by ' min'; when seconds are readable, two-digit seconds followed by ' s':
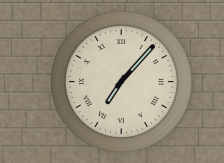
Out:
7 h 07 min
